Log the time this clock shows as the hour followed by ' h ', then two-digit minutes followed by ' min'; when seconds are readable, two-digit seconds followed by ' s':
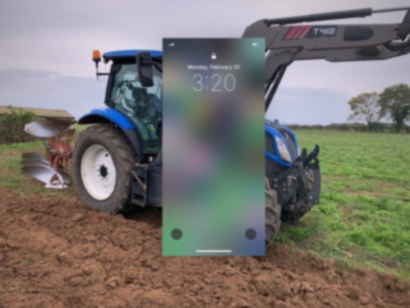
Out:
3 h 20 min
